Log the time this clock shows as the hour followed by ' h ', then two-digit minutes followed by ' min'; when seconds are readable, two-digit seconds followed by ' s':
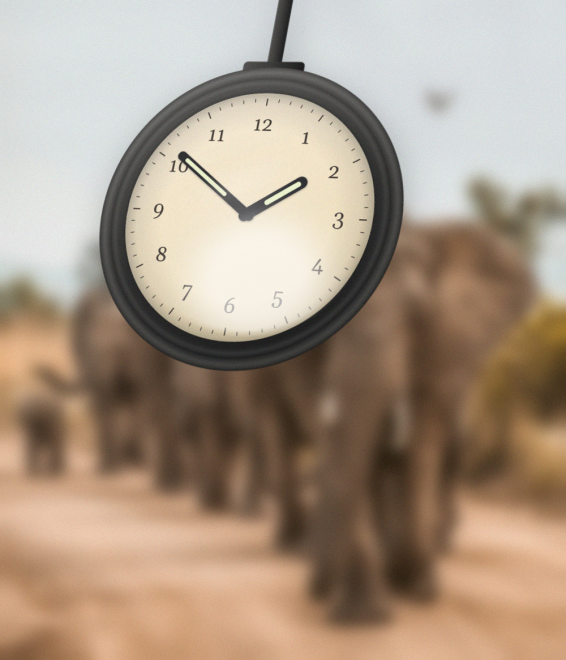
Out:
1 h 51 min
